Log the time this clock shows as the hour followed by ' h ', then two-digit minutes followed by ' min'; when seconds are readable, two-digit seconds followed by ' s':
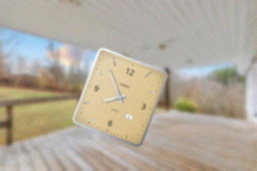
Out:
7 h 53 min
